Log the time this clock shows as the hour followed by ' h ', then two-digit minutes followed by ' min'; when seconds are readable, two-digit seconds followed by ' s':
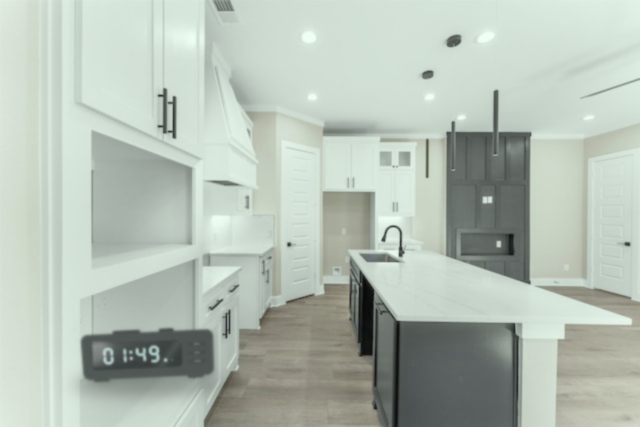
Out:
1 h 49 min
